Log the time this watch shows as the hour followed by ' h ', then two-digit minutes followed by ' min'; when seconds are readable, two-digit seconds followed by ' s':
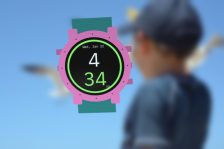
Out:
4 h 34 min
